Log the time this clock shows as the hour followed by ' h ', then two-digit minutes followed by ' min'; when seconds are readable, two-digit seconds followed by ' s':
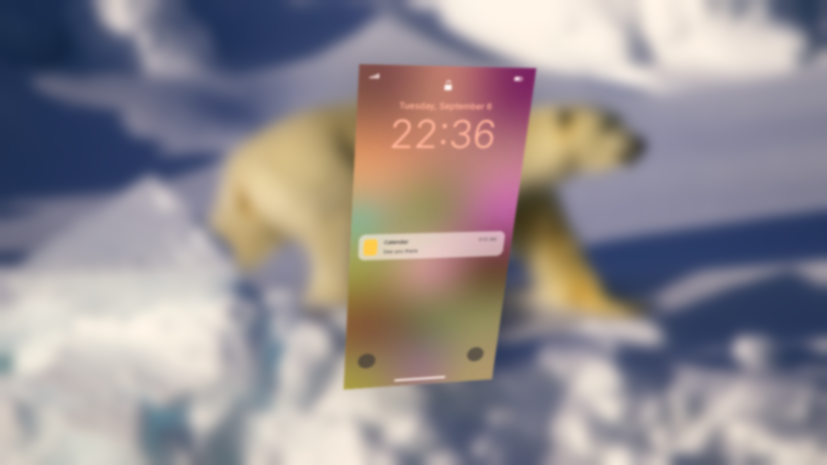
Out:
22 h 36 min
